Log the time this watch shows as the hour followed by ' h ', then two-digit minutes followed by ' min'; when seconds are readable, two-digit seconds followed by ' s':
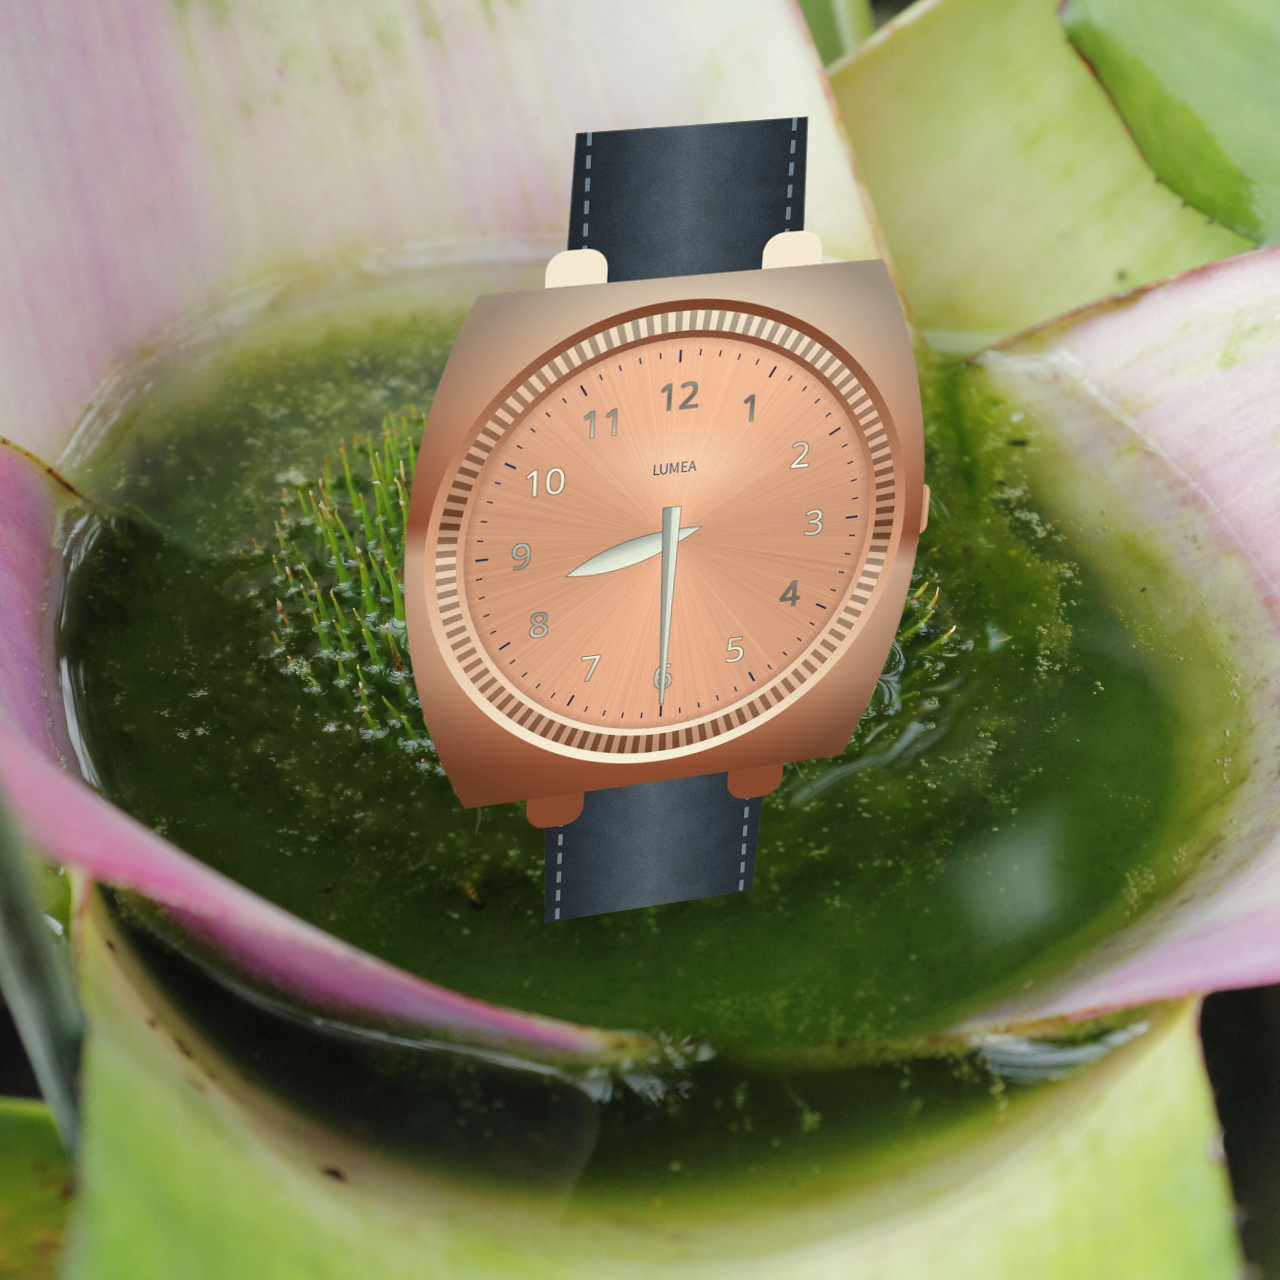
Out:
8 h 30 min
